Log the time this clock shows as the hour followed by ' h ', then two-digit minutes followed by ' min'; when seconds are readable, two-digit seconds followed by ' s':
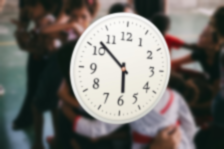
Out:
5 h 52 min
